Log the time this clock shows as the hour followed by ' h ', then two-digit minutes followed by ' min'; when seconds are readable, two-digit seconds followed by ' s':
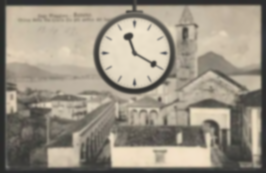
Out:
11 h 20 min
